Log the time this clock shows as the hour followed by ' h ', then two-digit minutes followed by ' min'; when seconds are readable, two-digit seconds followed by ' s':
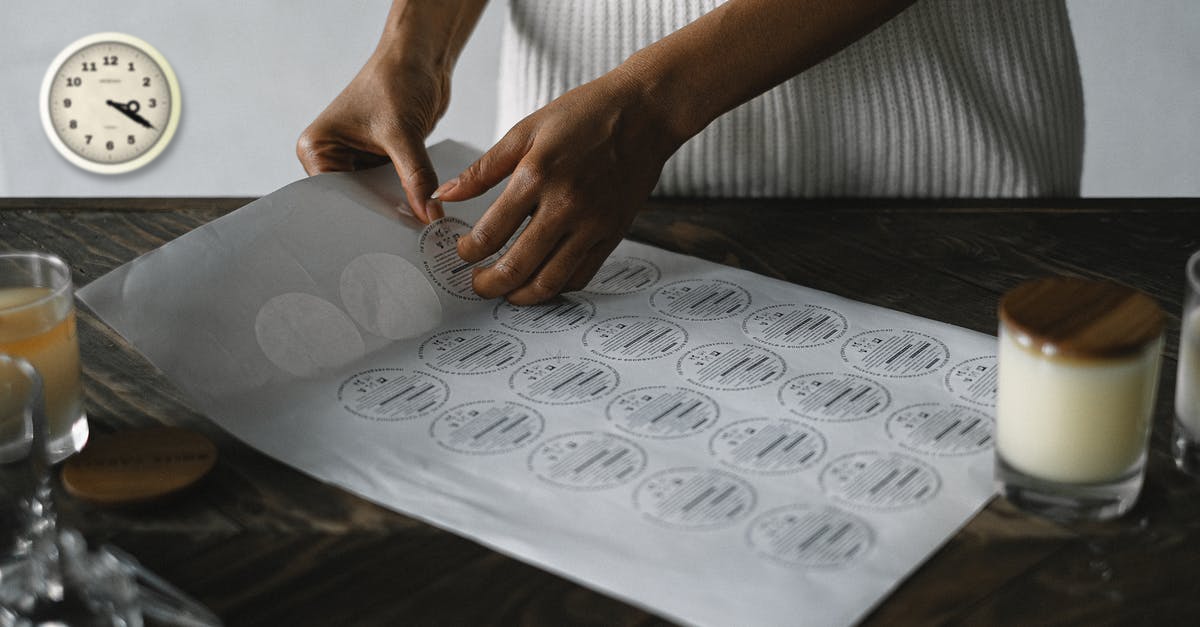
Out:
3 h 20 min
